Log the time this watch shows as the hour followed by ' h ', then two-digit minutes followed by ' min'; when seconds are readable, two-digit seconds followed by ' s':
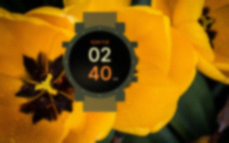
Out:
2 h 40 min
